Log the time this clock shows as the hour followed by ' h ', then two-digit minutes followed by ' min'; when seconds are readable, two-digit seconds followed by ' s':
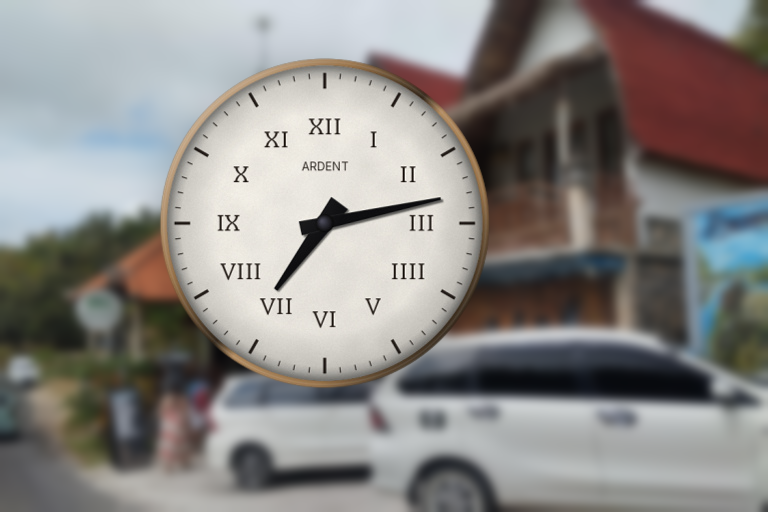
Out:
7 h 13 min
